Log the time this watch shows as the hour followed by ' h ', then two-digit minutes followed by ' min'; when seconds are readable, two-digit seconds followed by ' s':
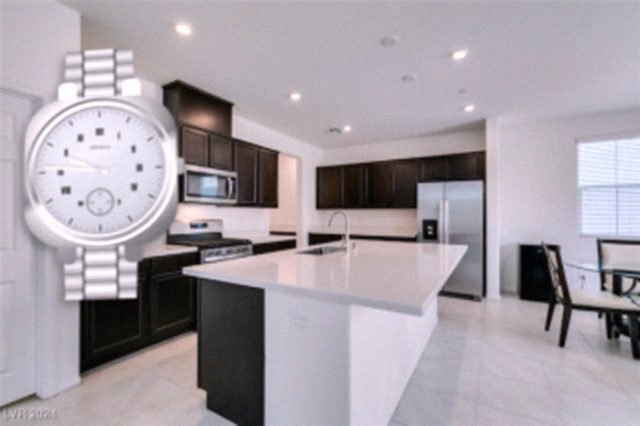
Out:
9 h 46 min
